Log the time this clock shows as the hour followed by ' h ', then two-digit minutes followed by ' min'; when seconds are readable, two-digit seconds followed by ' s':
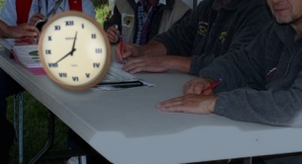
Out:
12 h 40 min
